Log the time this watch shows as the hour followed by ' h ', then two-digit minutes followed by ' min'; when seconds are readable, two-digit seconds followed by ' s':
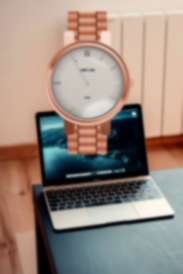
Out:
10 h 55 min
